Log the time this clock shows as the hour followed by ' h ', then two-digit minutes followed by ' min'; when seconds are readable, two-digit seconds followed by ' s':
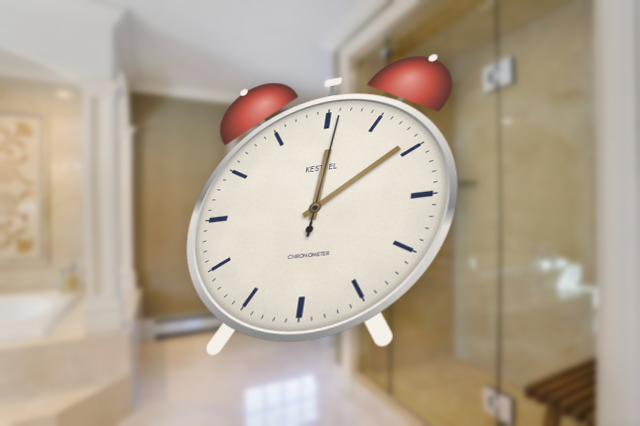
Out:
12 h 09 min 01 s
